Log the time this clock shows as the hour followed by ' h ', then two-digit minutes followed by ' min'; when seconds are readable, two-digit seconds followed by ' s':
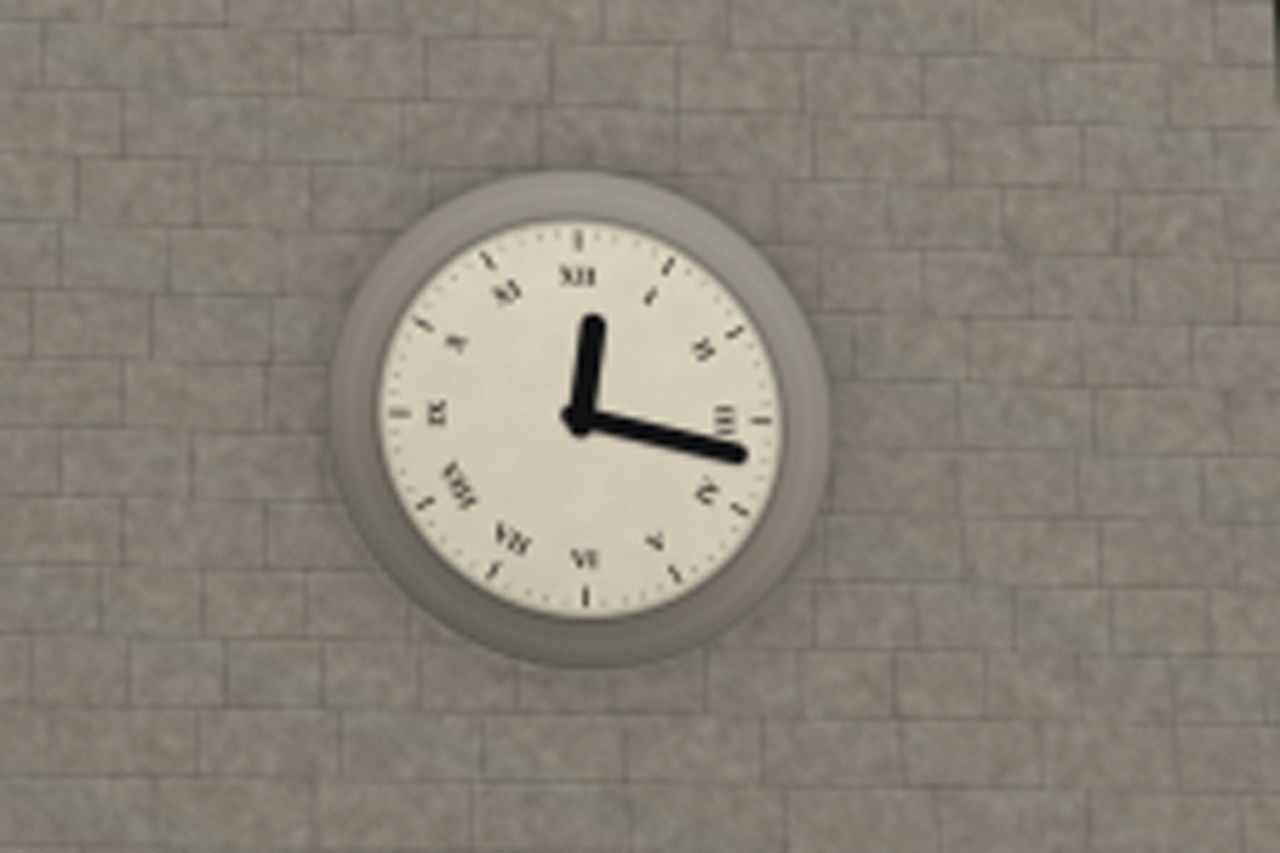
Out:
12 h 17 min
